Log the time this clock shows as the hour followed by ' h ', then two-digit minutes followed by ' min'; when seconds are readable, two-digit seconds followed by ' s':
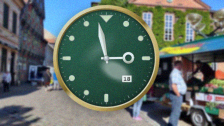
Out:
2 h 58 min
